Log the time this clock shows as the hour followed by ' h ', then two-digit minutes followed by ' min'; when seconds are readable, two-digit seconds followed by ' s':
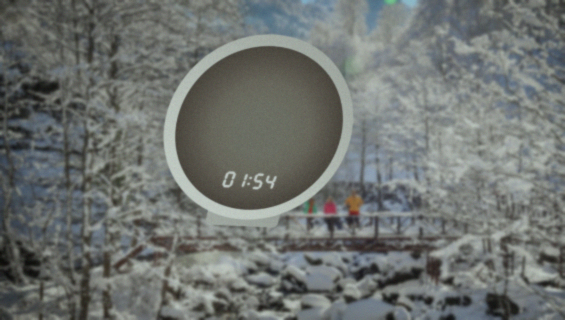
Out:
1 h 54 min
